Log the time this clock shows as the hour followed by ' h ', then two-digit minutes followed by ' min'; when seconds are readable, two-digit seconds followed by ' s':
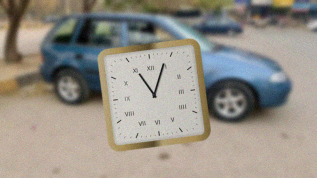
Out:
11 h 04 min
